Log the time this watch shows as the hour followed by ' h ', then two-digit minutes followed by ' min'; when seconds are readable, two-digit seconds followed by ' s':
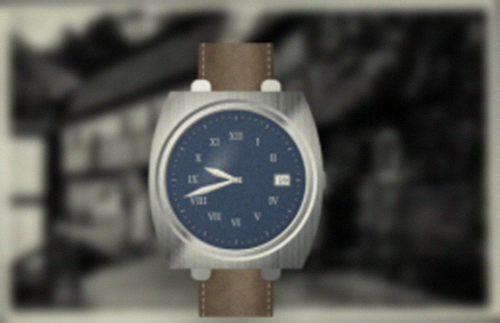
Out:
9 h 42 min
